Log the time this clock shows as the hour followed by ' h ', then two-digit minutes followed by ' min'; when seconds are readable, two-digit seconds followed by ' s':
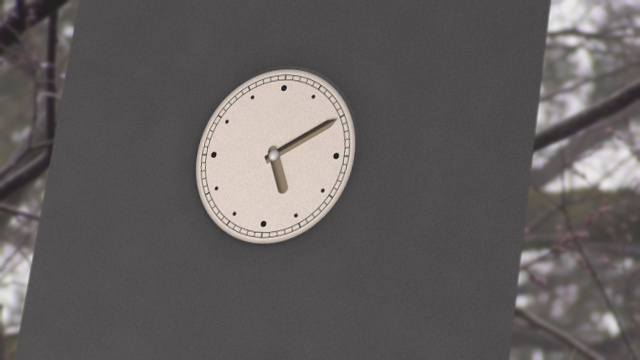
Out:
5 h 10 min
